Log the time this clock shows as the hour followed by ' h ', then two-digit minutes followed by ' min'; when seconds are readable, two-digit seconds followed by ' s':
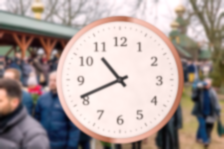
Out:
10 h 41 min
